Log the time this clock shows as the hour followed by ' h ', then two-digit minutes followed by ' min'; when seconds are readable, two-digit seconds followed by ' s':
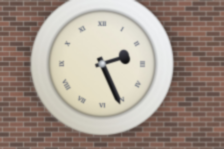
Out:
2 h 26 min
